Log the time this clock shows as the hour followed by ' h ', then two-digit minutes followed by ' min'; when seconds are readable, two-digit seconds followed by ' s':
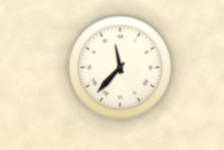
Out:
11 h 37 min
